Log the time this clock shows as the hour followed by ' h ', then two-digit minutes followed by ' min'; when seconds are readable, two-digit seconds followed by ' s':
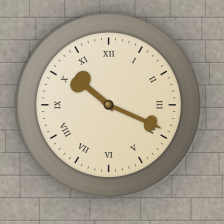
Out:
10 h 19 min
